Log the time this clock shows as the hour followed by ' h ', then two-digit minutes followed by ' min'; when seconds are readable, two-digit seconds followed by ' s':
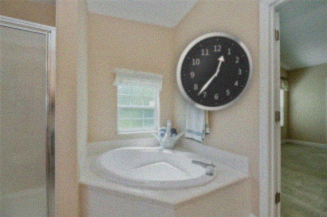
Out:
12 h 37 min
